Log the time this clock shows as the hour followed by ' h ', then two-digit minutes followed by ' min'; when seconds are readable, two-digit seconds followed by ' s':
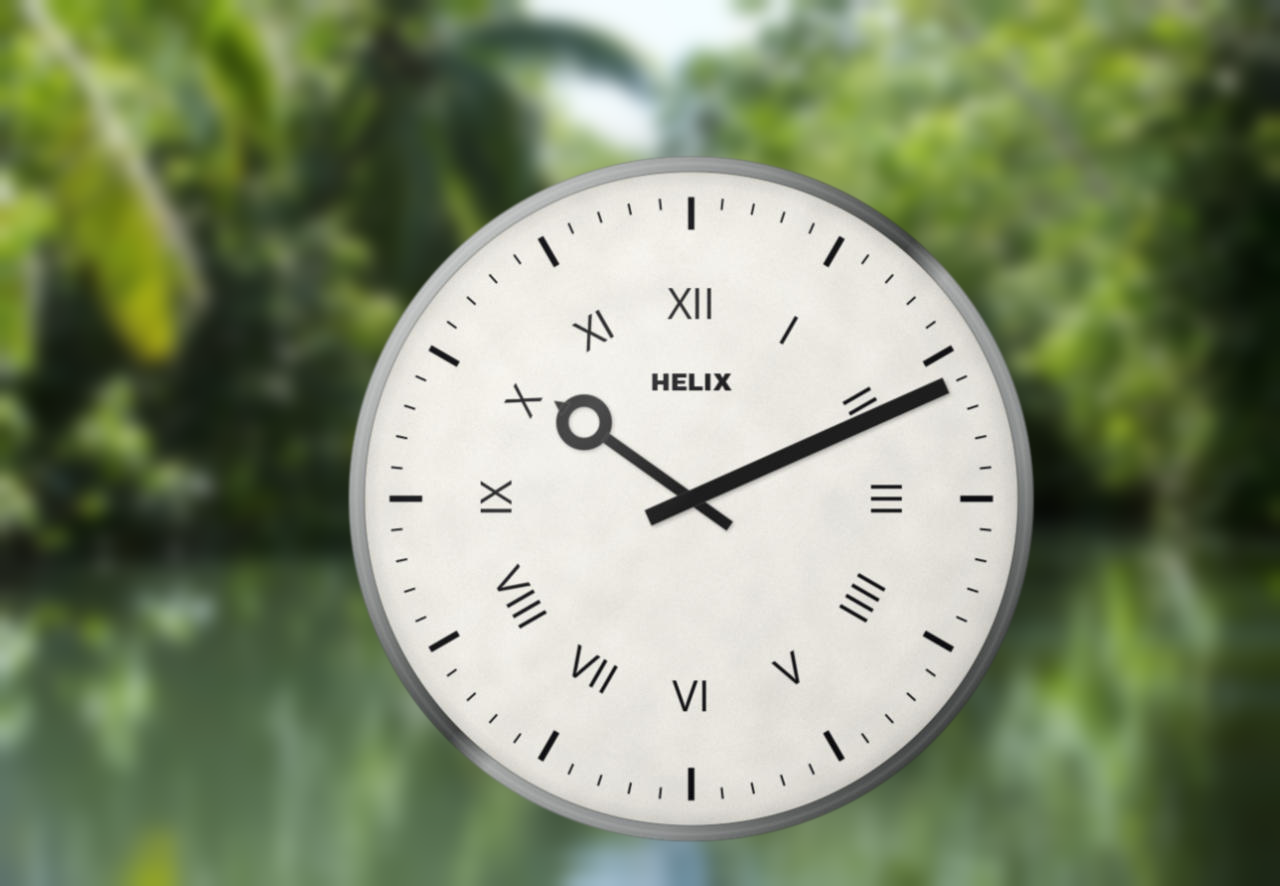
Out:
10 h 11 min
